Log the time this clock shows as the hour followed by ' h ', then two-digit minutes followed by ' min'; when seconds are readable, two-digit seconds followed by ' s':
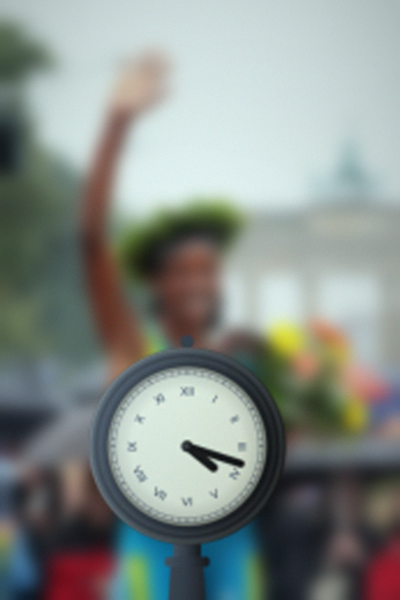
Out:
4 h 18 min
